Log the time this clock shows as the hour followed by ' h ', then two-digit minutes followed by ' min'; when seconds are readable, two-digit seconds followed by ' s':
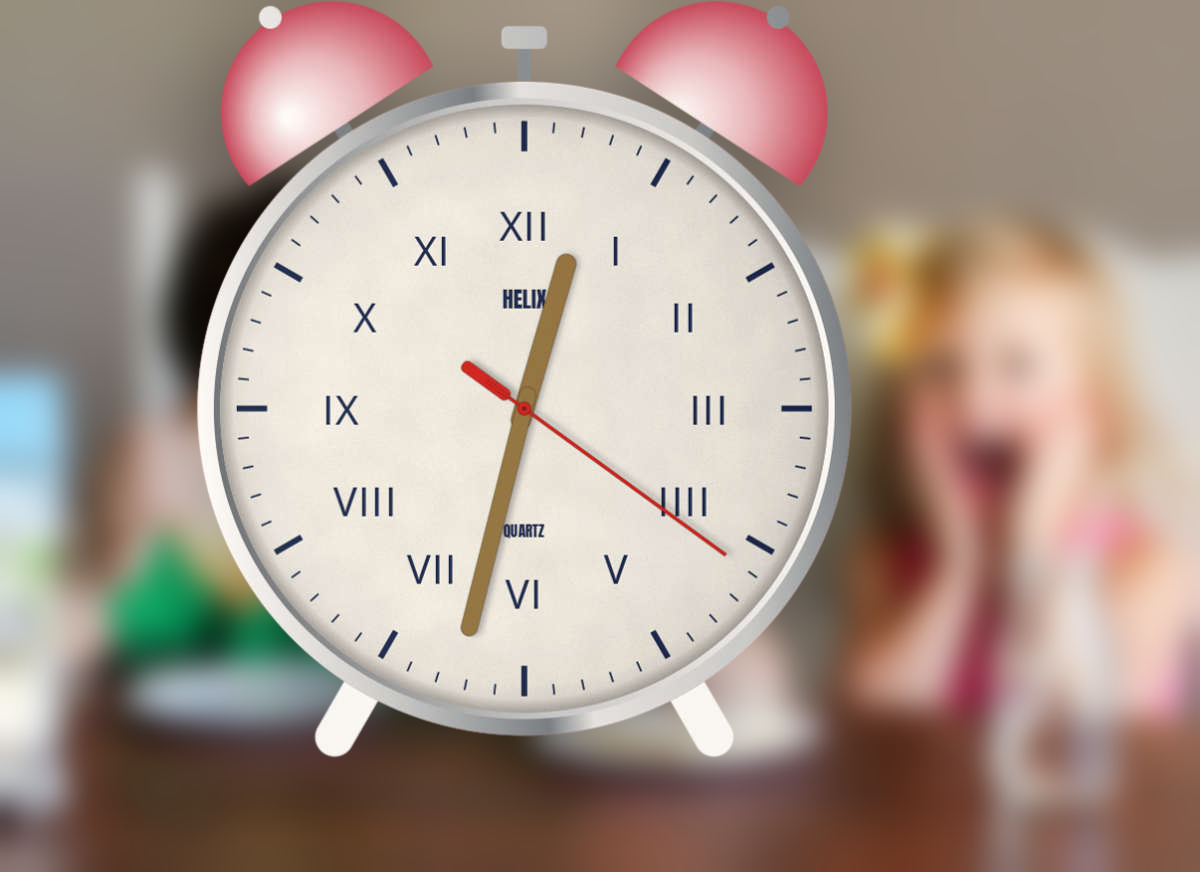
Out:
12 h 32 min 21 s
